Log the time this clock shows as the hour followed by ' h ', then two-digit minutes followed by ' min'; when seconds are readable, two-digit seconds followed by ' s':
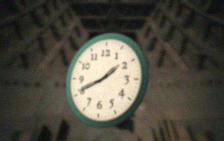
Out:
1 h 41 min
